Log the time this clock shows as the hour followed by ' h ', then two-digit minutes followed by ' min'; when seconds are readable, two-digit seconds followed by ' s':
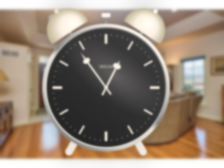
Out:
12 h 54 min
